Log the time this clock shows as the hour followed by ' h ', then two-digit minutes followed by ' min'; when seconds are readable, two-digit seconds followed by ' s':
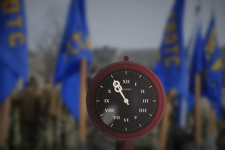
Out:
10 h 55 min
